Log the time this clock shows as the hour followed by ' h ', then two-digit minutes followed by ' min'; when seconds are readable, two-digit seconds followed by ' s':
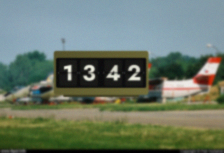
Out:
13 h 42 min
